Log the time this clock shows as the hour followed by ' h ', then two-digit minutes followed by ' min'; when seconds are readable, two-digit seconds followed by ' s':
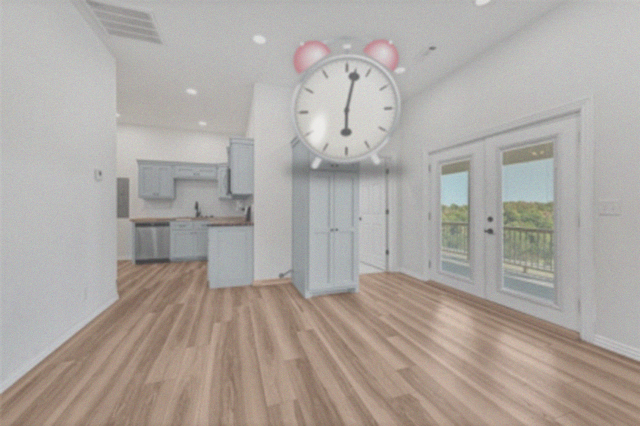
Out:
6 h 02 min
